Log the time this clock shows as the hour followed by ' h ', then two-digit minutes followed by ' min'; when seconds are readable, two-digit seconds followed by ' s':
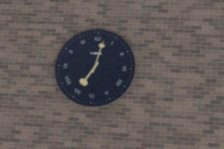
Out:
7 h 02 min
